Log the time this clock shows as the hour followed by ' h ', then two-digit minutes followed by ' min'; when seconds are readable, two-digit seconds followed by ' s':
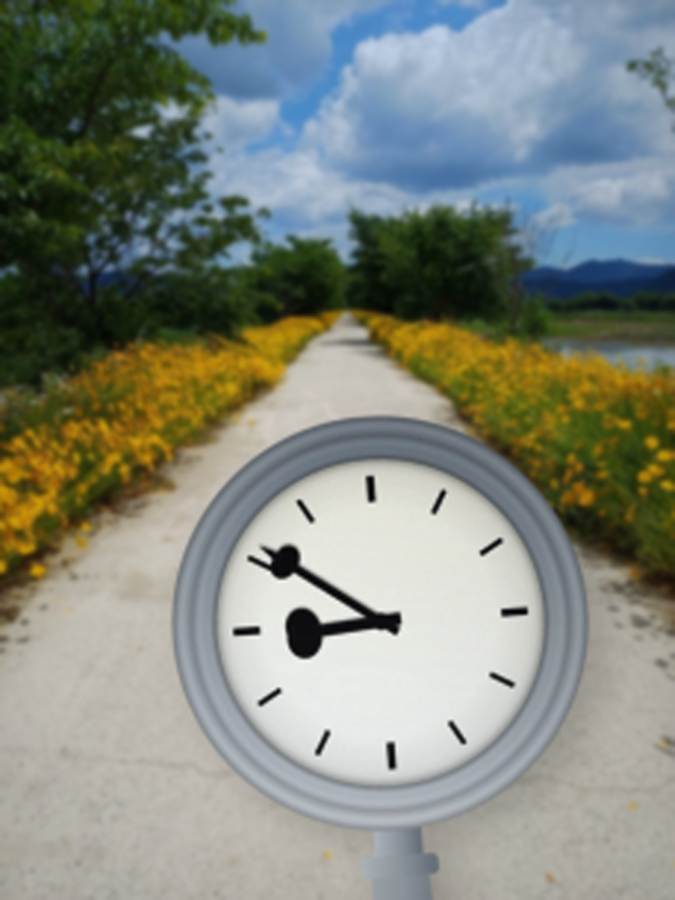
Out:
8 h 51 min
